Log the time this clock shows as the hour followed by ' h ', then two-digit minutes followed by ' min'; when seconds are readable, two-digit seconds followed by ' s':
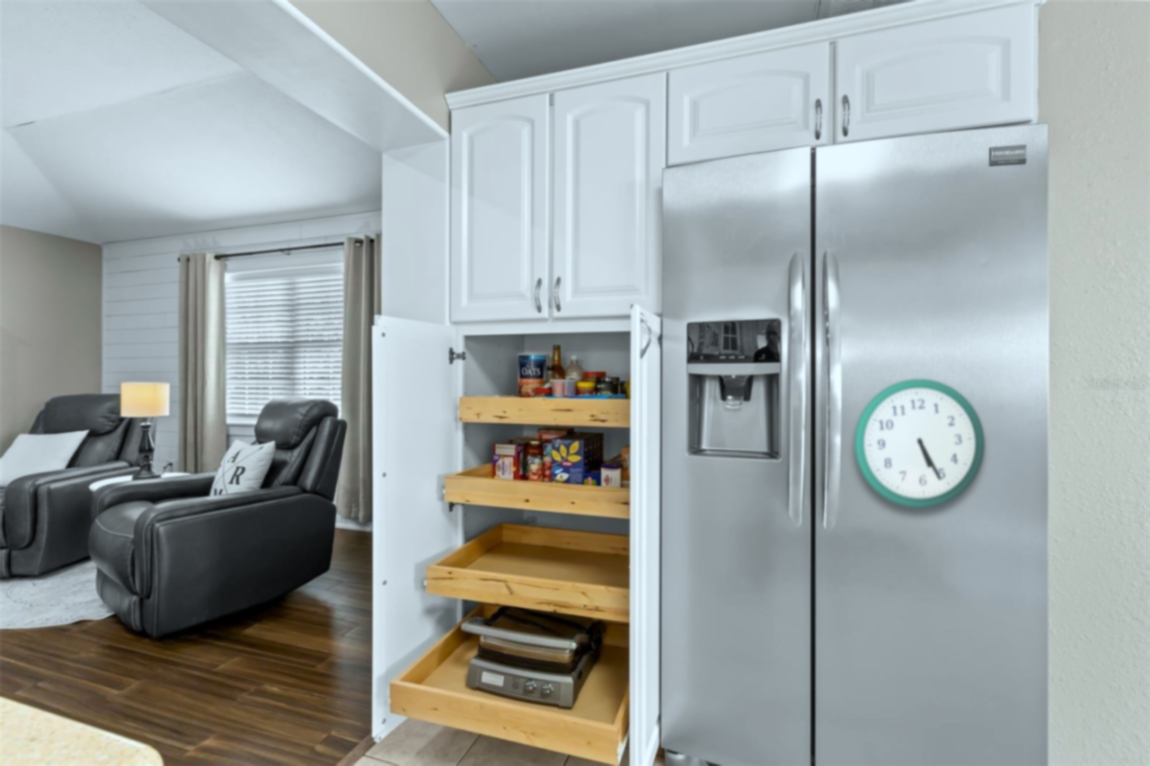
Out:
5 h 26 min
